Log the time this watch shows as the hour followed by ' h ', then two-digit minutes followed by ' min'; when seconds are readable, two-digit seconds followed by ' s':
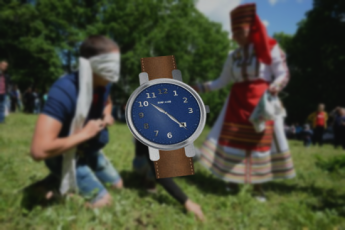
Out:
10 h 23 min
